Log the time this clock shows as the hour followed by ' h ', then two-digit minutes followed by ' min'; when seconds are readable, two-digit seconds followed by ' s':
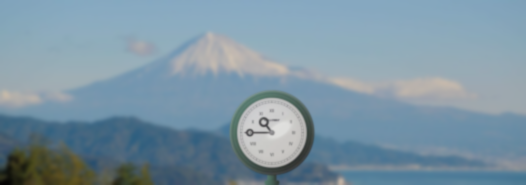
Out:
10 h 45 min
